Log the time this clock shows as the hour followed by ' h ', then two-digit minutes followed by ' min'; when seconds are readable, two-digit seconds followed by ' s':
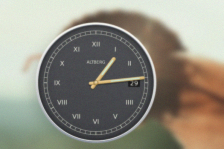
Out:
1 h 14 min
